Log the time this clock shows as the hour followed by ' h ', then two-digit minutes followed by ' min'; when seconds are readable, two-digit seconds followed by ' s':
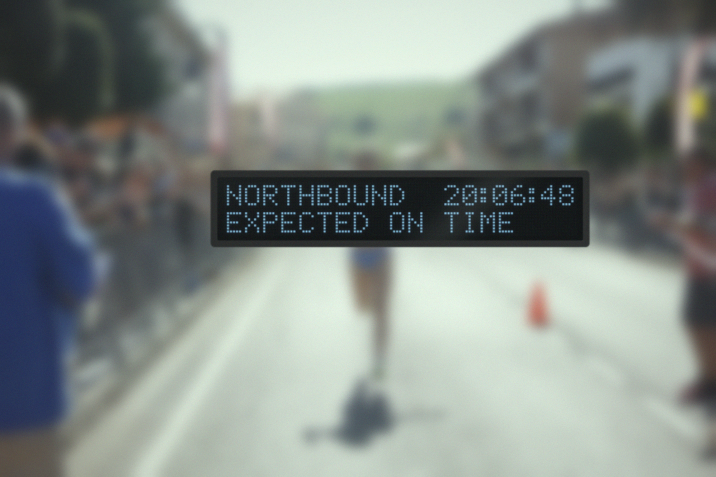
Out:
20 h 06 min 48 s
